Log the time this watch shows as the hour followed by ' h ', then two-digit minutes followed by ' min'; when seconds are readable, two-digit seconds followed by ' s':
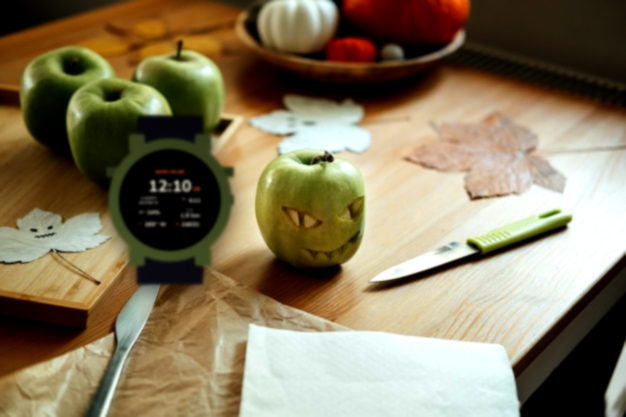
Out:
12 h 10 min
